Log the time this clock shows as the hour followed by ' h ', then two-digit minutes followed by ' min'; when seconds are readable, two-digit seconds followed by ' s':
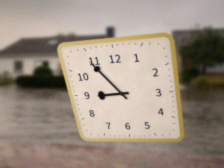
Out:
8 h 54 min
